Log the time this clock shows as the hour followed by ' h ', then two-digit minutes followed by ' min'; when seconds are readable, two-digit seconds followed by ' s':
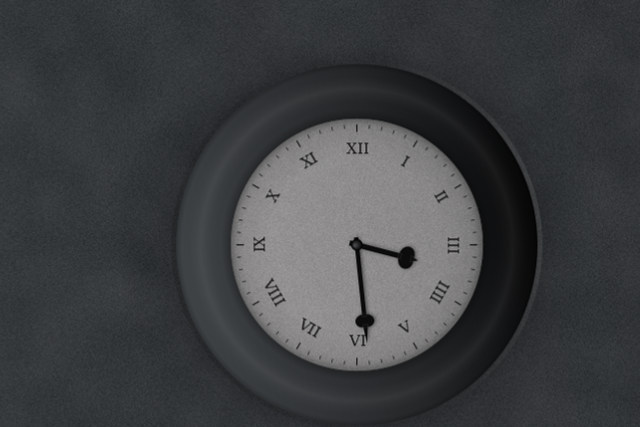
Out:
3 h 29 min
